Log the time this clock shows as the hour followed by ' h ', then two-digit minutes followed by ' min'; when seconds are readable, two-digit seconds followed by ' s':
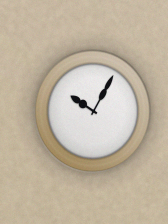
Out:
10 h 05 min
